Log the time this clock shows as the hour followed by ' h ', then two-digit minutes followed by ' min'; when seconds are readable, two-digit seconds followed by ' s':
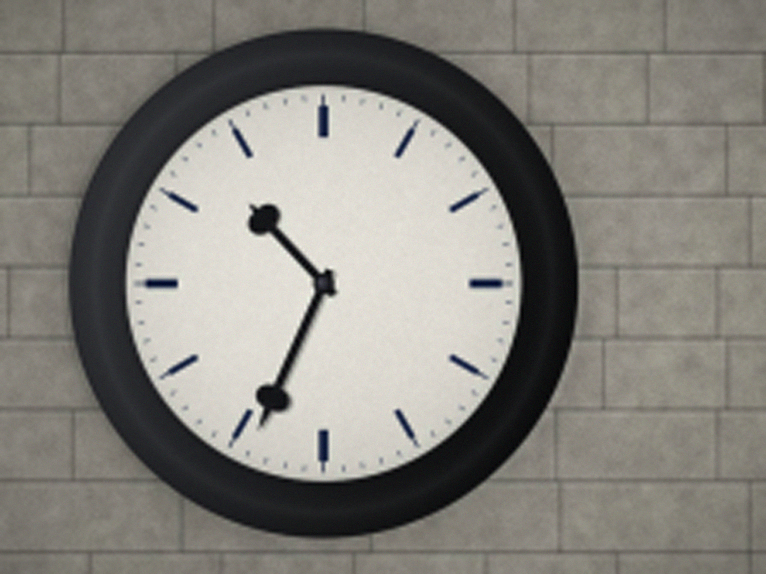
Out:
10 h 34 min
